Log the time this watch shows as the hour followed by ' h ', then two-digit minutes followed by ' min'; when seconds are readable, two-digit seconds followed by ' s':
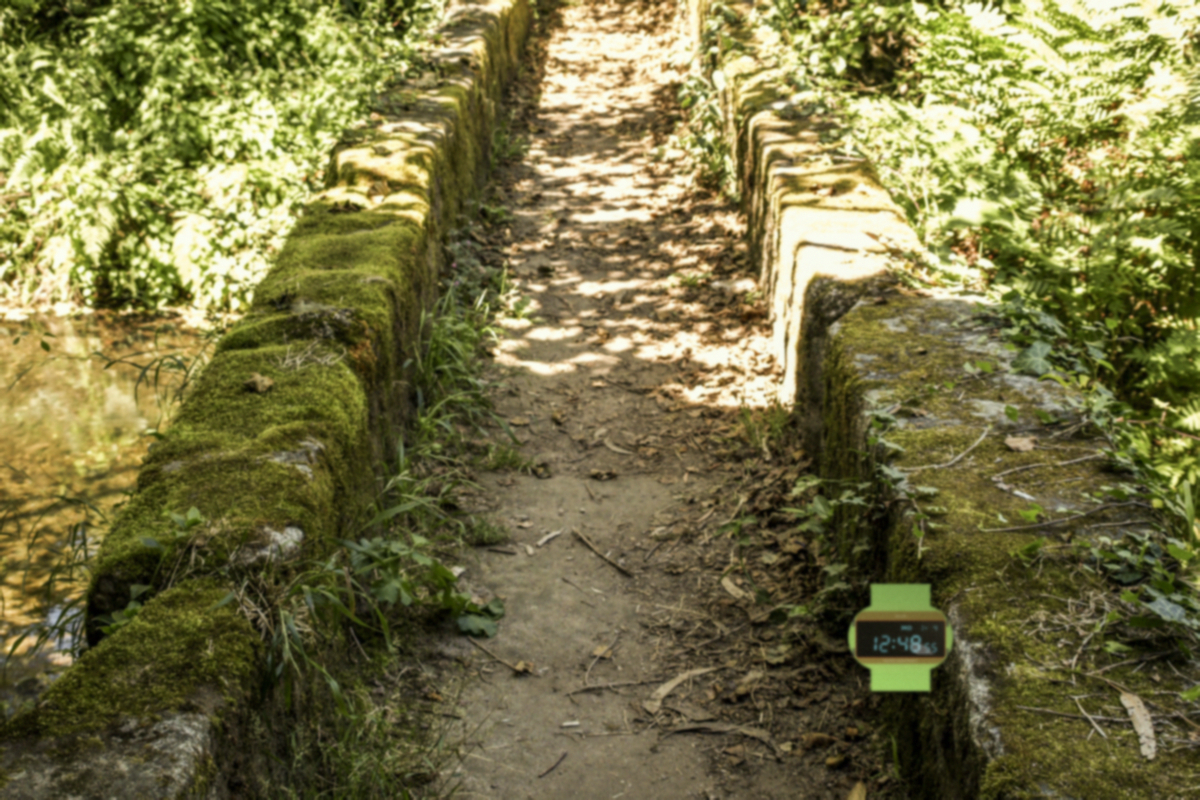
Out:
12 h 48 min
